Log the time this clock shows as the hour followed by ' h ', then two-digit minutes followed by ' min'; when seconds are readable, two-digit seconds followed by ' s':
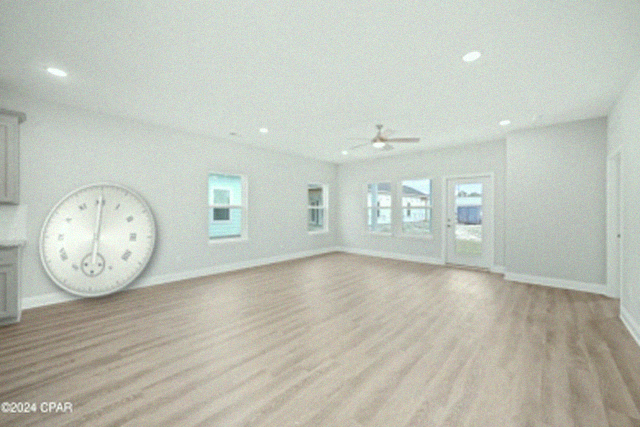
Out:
6 h 00 min
